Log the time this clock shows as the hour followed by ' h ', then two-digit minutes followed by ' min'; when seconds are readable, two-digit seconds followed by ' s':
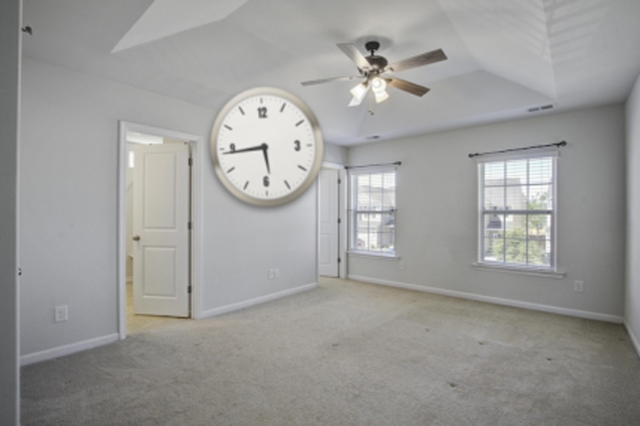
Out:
5 h 44 min
